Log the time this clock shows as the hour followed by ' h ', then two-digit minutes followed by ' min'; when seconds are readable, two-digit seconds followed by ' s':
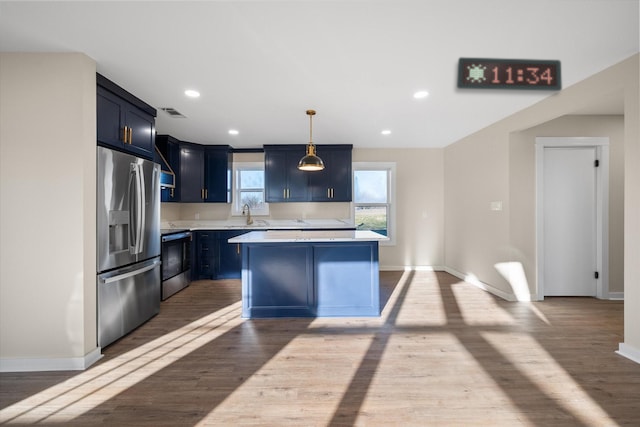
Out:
11 h 34 min
